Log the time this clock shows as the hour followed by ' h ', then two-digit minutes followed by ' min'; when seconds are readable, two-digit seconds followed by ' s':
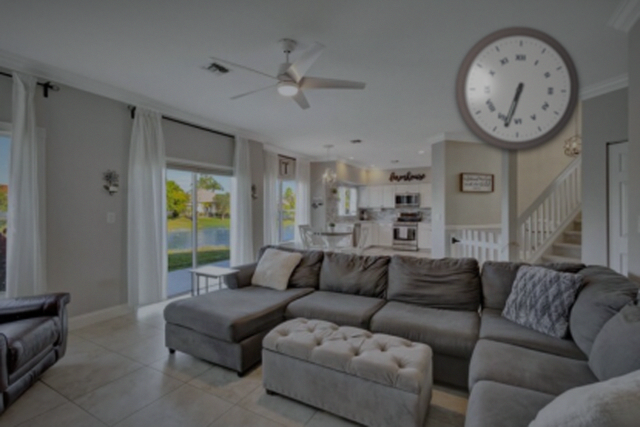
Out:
6 h 33 min
